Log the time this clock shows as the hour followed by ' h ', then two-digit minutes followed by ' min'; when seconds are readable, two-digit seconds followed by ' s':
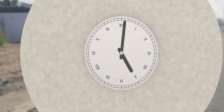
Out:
5 h 01 min
